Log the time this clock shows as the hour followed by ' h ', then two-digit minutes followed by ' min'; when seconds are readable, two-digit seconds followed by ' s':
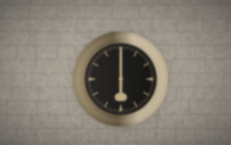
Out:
6 h 00 min
